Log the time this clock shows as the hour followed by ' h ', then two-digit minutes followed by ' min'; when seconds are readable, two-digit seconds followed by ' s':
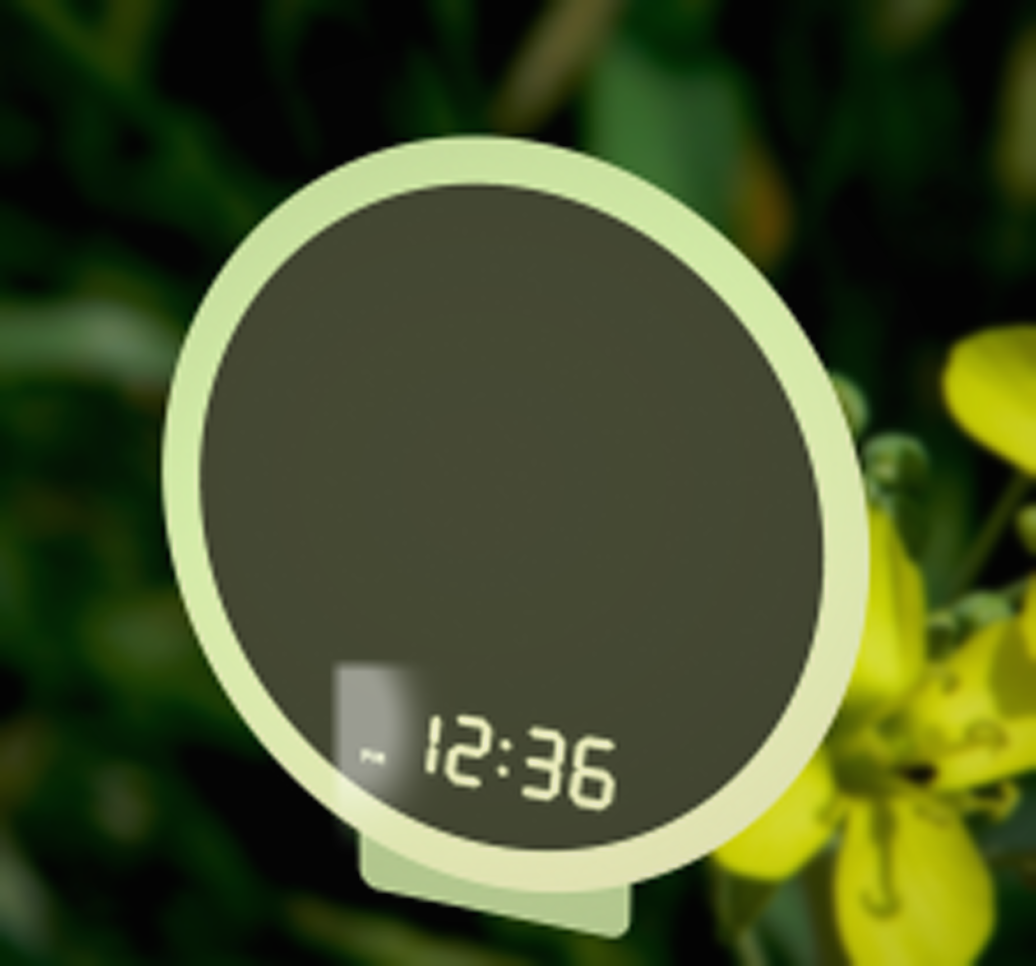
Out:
12 h 36 min
